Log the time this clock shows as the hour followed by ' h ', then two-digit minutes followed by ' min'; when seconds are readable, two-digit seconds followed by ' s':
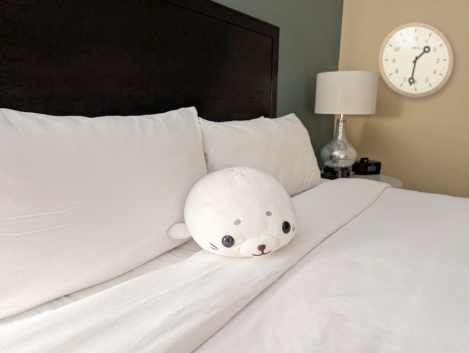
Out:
1 h 32 min
